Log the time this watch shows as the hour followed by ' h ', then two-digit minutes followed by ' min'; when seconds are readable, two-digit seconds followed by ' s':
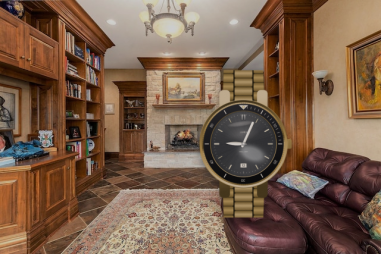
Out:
9 h 04 min
